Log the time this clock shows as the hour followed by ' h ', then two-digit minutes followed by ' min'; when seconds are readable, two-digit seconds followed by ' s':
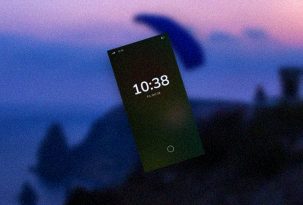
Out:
10 h 38 min
